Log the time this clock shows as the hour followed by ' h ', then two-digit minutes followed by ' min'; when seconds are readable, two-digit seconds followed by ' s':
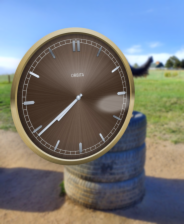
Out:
7 h 39 min
